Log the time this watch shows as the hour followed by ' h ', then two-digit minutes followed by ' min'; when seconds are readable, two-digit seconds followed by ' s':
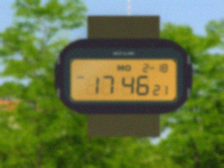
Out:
17 h 46 min
